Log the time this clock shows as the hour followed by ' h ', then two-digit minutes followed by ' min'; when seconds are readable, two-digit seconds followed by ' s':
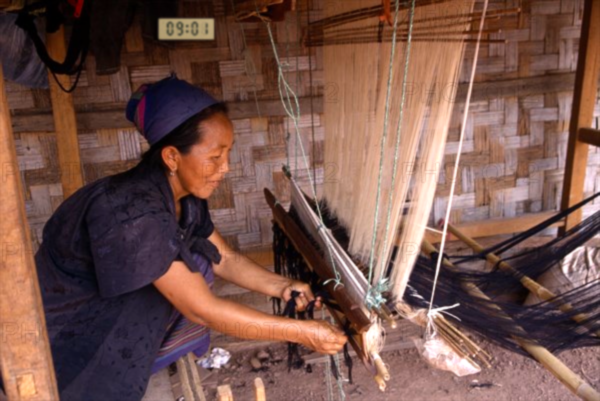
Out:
9 h 01 min
